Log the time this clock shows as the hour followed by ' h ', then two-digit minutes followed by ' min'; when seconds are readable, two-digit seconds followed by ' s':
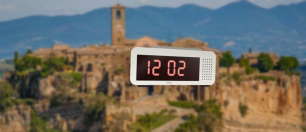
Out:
12 h 02 min
